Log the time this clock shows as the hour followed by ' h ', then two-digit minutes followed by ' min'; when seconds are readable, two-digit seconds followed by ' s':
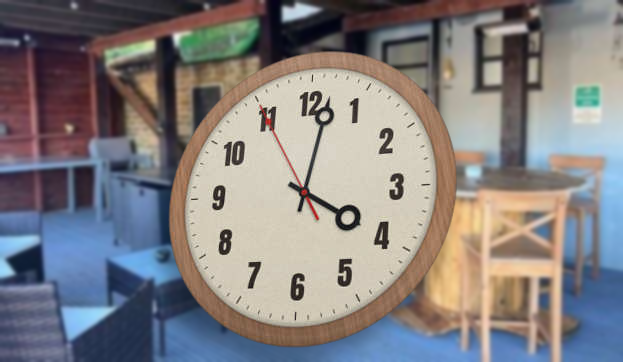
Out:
4 h 01 min 55 s
